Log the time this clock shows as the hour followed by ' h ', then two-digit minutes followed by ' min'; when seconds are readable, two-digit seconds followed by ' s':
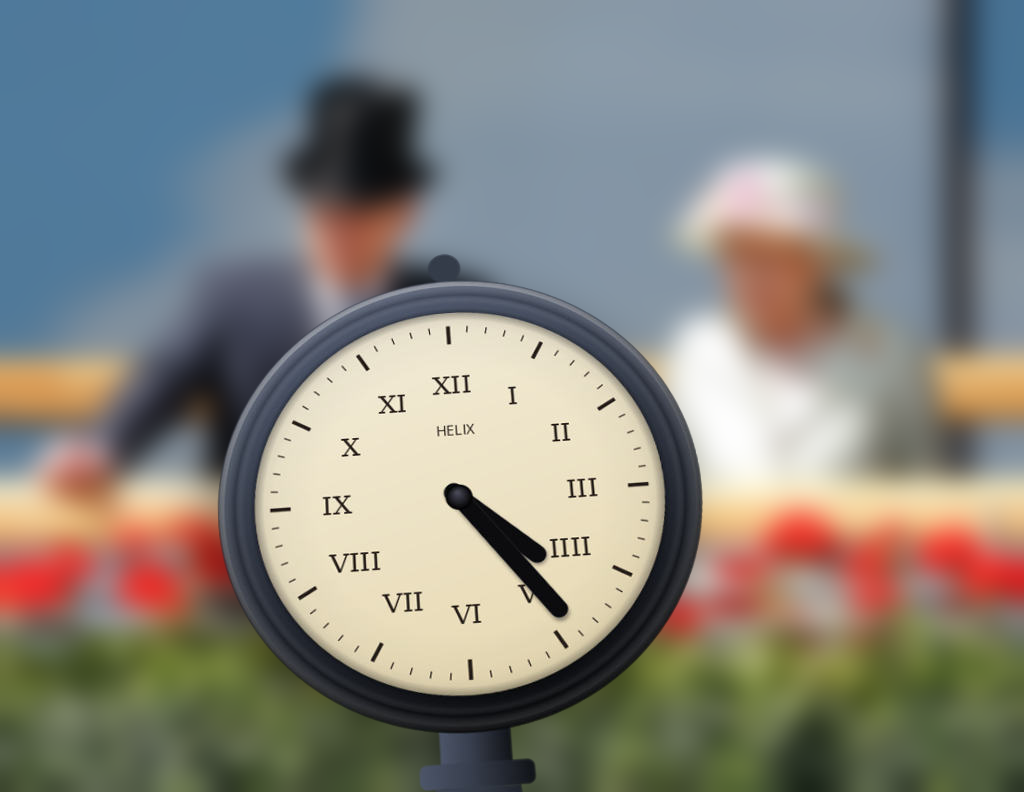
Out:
4 h 24 min
